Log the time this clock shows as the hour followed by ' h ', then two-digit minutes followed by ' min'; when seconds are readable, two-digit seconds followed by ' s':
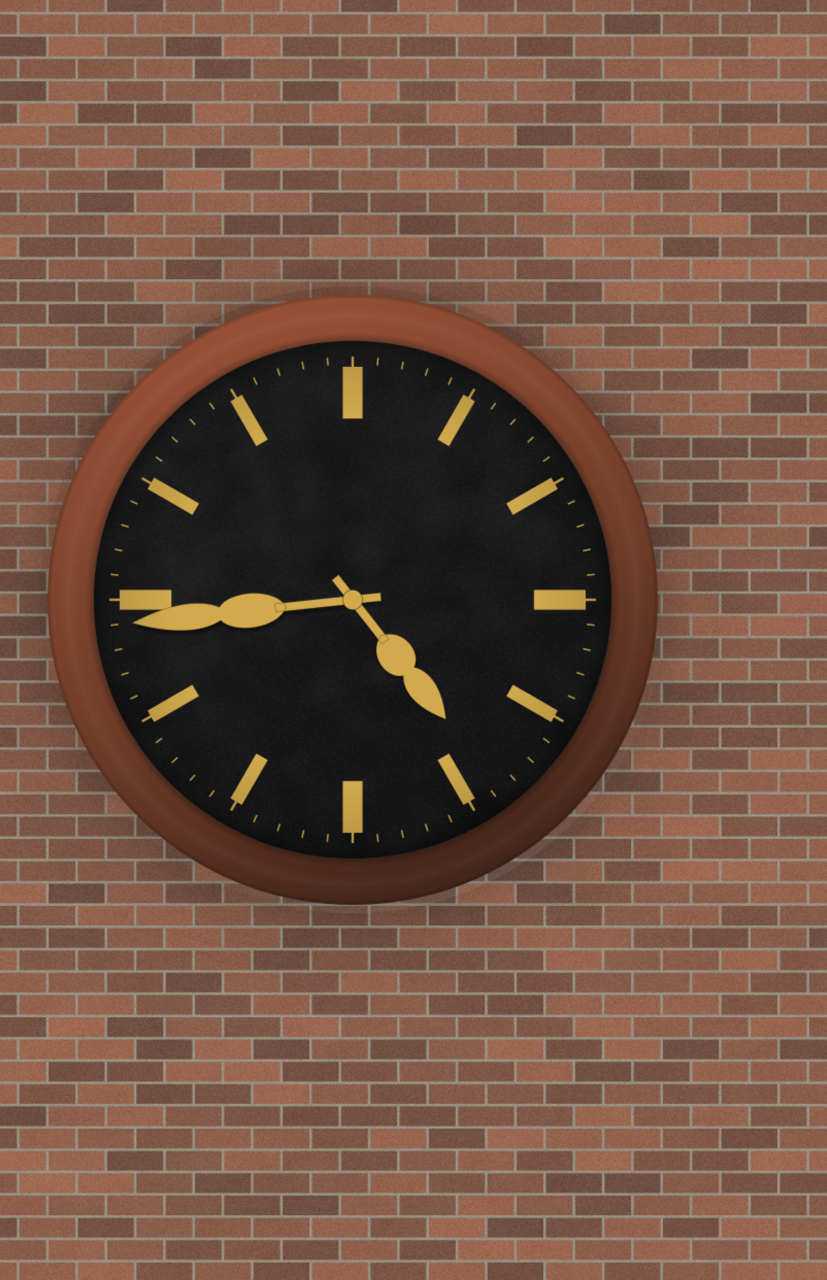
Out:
4 h 44 min
